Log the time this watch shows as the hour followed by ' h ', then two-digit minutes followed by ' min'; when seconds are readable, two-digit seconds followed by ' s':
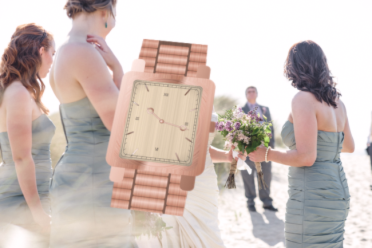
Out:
10 h 17 min
